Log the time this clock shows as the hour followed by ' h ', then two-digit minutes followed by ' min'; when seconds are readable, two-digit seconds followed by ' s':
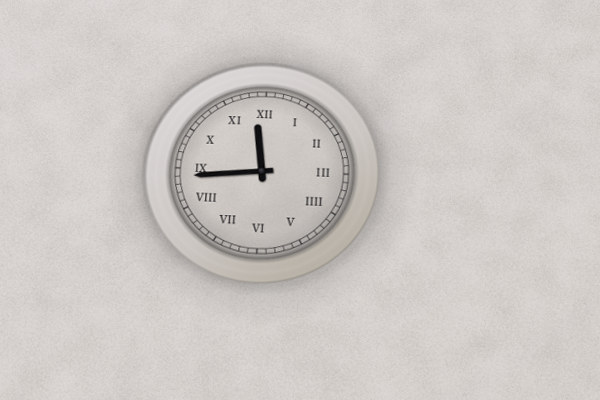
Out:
11 h 44 min
